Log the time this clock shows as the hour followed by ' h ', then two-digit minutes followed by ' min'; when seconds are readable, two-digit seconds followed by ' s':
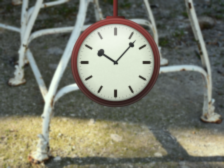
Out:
10 h 07 min
